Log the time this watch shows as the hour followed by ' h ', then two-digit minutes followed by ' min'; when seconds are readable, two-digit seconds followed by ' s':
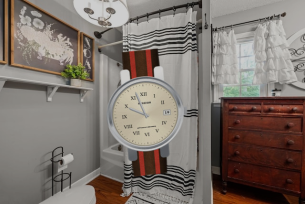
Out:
9 h 57 min
